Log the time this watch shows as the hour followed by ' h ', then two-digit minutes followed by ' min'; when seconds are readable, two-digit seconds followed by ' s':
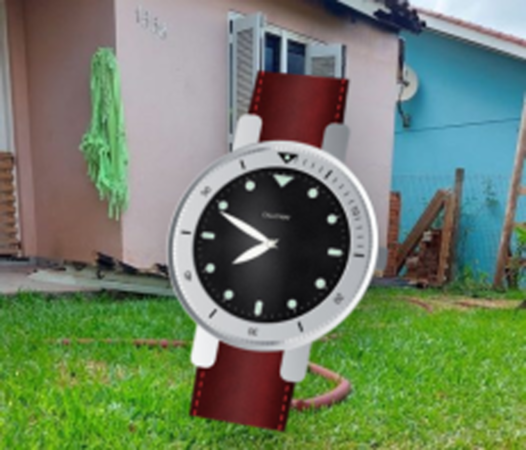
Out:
7 h 49 min
